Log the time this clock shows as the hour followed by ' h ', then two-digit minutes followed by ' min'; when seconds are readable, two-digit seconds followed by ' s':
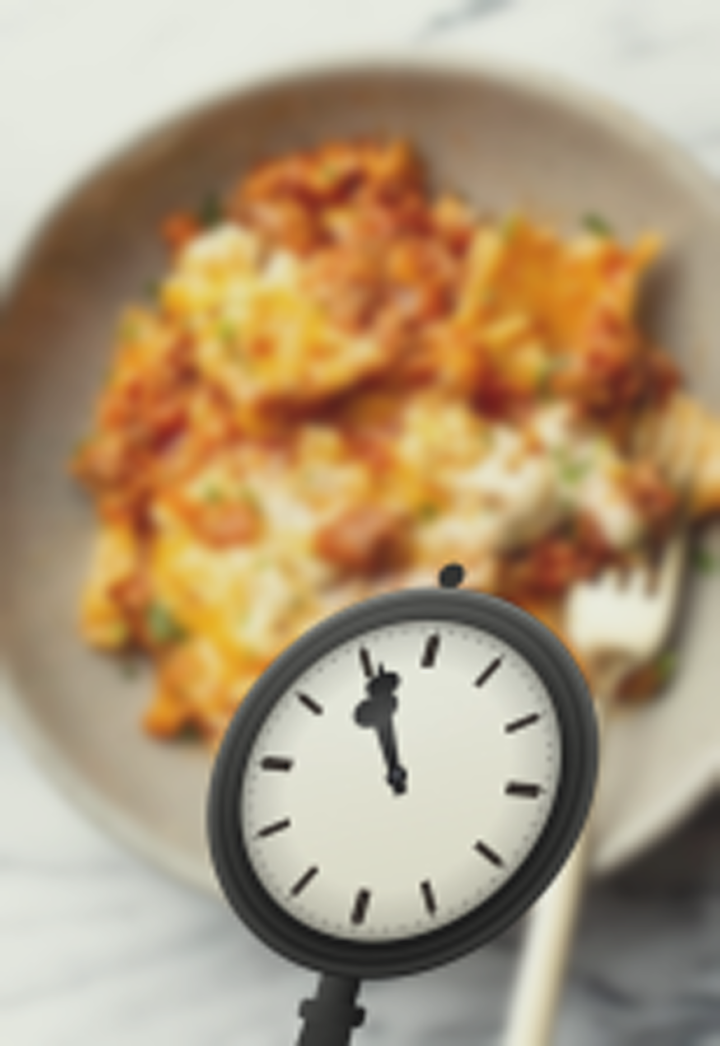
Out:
10 h 56 min
